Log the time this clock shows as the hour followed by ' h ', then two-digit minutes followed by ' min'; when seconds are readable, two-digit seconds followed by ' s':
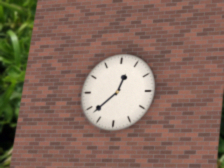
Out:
12 h 38 min
